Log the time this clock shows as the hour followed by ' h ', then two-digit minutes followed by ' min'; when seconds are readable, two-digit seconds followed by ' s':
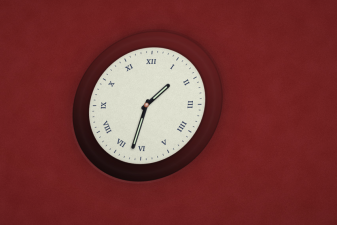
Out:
1 h 32 min
